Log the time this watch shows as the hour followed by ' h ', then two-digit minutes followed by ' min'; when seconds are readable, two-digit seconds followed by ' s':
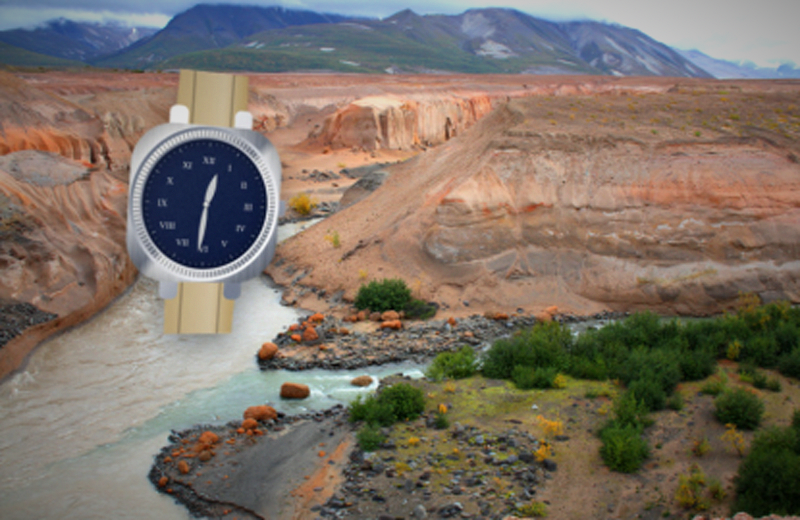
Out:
12 h 31 min
